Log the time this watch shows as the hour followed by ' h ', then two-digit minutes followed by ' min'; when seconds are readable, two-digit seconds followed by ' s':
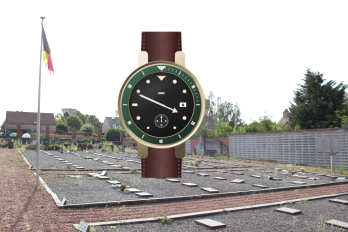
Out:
3 h 49 min
